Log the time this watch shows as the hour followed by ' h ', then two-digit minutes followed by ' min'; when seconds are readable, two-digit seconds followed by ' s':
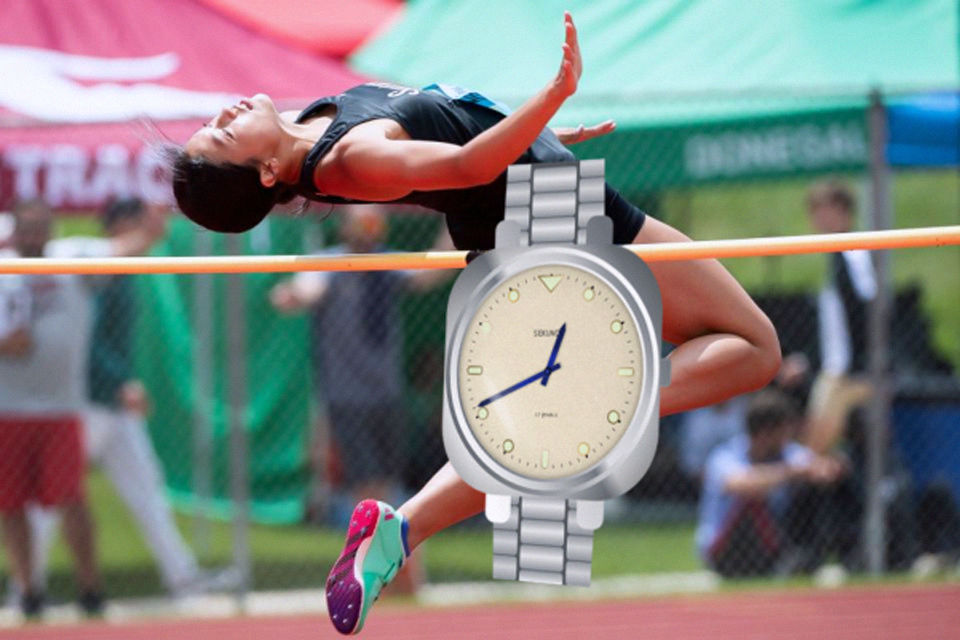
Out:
12 h 41 min
